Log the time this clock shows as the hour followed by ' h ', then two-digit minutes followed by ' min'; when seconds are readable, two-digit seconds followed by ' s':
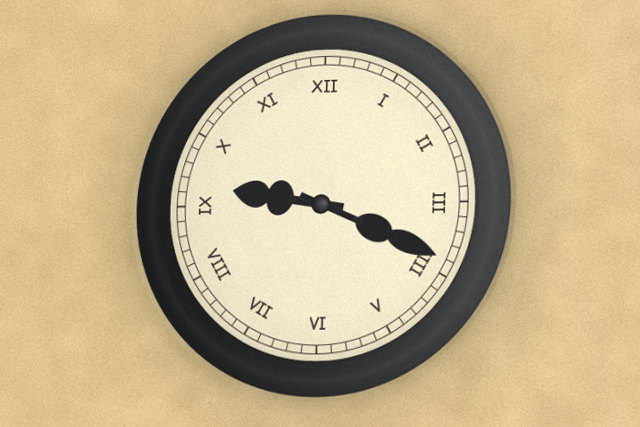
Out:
9 h 19 min
